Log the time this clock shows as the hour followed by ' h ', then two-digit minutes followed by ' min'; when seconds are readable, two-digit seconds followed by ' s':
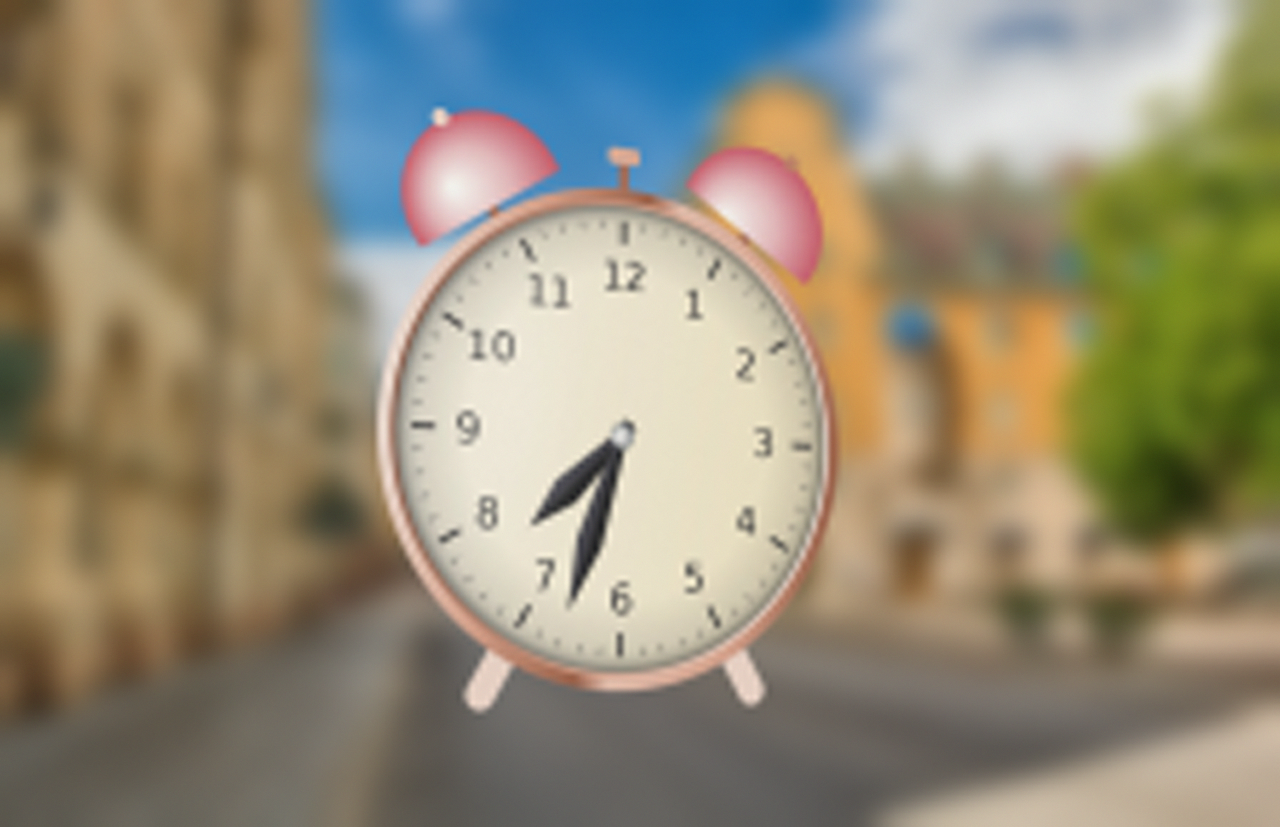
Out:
7 h 33 min
